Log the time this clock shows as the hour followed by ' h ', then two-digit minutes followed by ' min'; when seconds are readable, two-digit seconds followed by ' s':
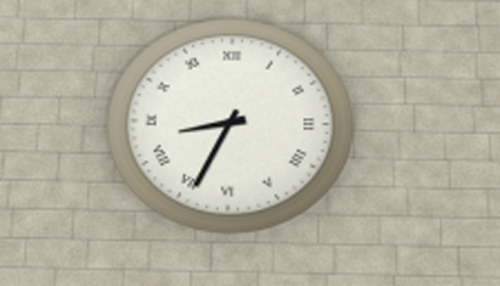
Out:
8 h 34 min
